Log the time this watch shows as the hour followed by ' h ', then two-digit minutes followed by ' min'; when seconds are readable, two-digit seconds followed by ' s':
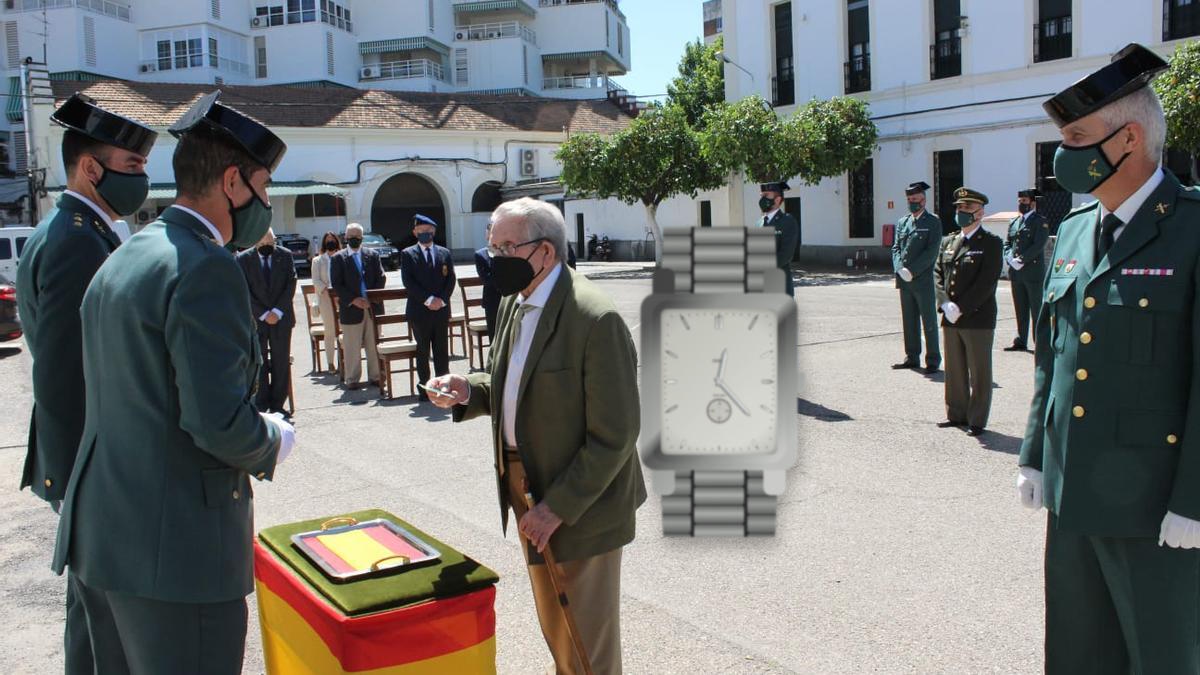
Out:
12 h 23 min
